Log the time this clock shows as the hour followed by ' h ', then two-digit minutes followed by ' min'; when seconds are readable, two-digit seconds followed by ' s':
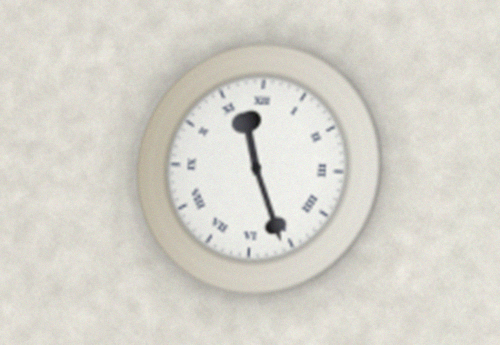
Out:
11 h 26 min
